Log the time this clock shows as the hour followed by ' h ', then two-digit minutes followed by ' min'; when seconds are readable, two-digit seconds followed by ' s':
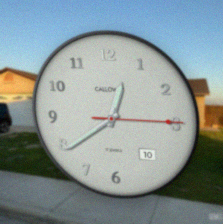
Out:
12 h 39 min 15 s
